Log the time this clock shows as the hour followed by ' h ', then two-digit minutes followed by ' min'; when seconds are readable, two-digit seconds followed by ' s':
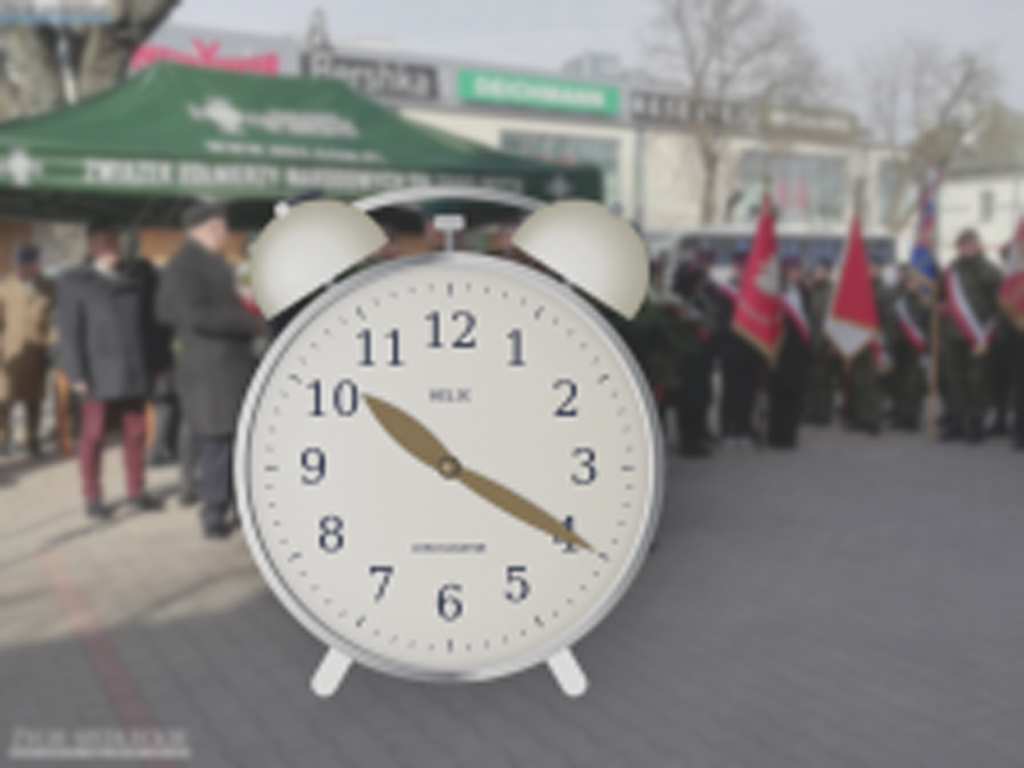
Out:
10 h 20 min
